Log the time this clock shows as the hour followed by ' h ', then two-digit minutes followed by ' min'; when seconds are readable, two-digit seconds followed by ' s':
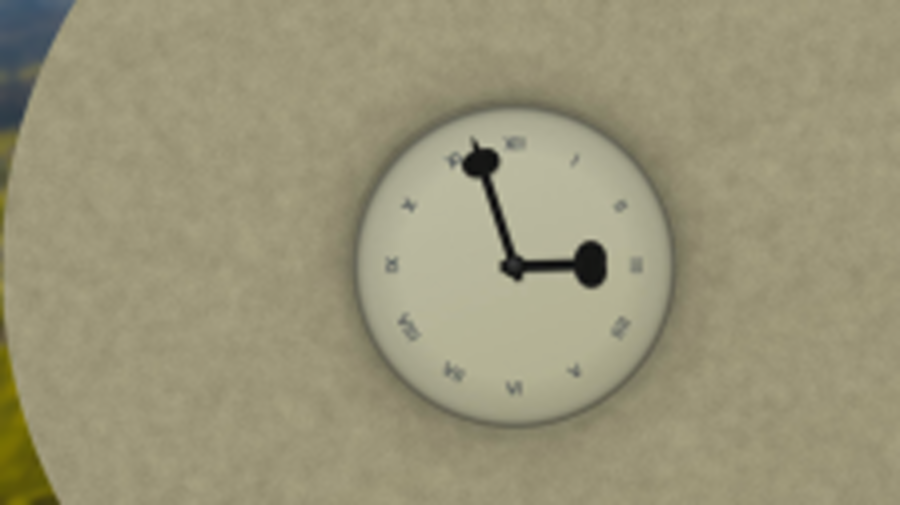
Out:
2 h 57 min
